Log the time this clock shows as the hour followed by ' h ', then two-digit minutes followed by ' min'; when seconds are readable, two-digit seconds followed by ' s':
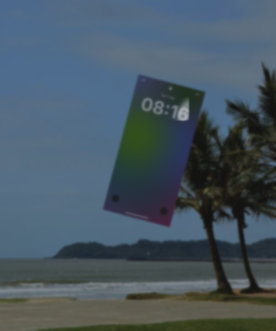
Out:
8 h 16 min
